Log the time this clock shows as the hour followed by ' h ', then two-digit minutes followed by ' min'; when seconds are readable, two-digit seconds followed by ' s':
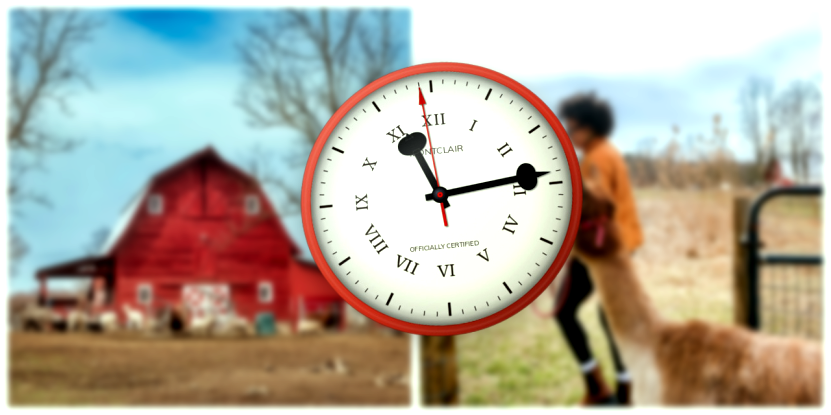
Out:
11 h 13 min 59 s
